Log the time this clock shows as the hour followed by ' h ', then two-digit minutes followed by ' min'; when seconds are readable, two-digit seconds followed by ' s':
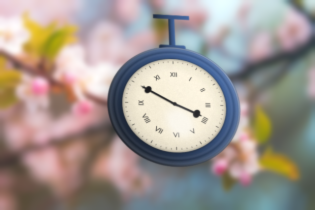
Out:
3 h 50 min
